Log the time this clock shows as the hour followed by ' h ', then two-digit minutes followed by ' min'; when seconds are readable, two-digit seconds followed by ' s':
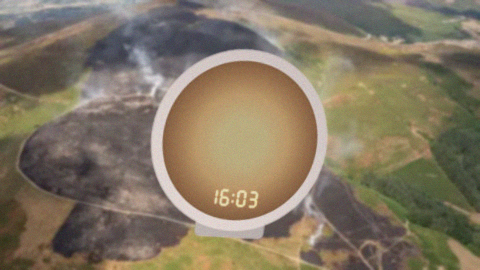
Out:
16 h 03 min
